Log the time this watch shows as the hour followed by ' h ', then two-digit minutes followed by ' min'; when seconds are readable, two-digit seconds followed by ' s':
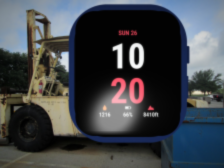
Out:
10 h 20 min
